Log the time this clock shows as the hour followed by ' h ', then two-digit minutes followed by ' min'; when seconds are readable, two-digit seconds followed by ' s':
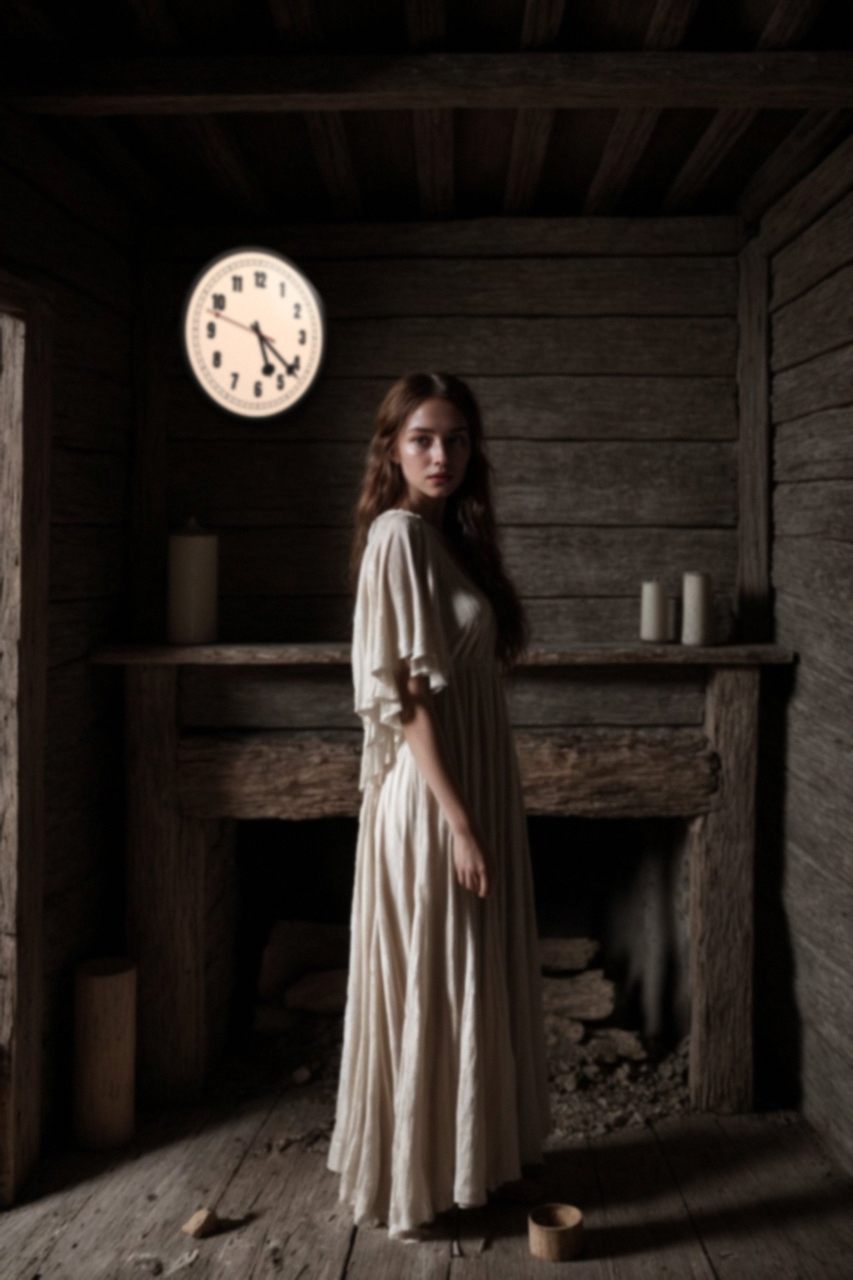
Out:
5 h 21 min 48 s
